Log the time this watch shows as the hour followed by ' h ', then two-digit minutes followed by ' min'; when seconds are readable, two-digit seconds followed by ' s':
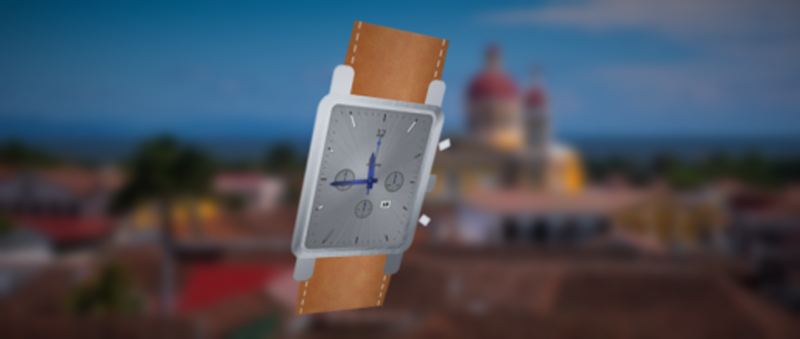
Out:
11 h 44 min
